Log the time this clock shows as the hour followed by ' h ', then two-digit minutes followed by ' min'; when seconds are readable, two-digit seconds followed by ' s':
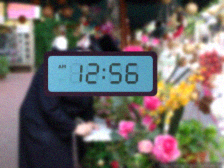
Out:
12 h 56 min
